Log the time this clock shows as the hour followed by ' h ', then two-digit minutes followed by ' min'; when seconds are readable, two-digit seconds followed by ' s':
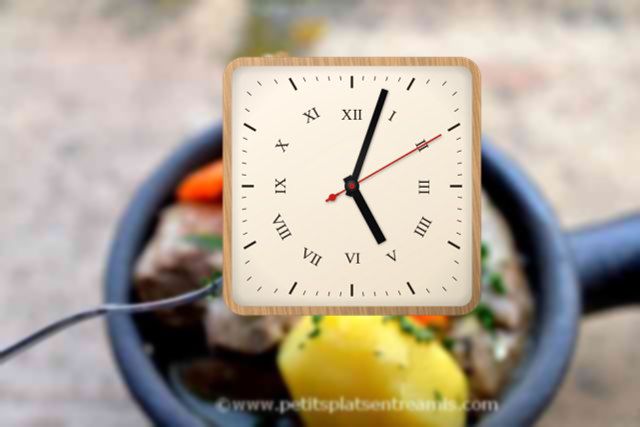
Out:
5 h 03 min 10 s
